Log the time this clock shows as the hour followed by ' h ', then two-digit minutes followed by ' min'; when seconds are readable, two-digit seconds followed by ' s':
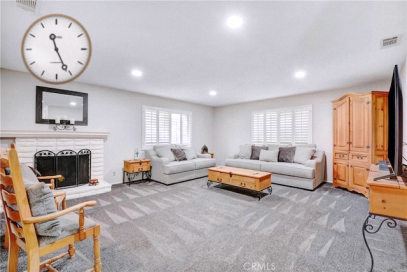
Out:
11 h 26 min
